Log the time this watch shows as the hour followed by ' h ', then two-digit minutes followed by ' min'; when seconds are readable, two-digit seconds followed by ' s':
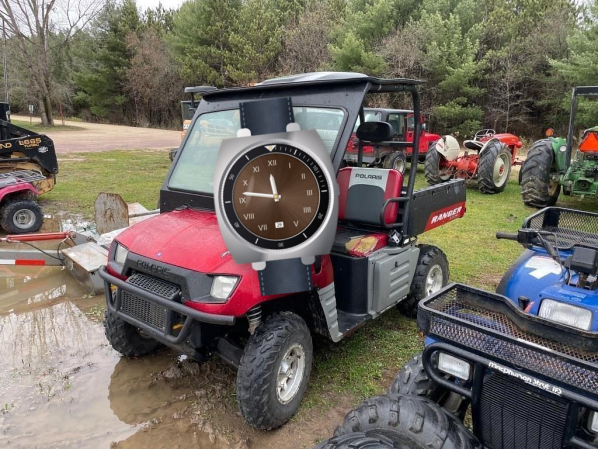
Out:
11 h 47 min
